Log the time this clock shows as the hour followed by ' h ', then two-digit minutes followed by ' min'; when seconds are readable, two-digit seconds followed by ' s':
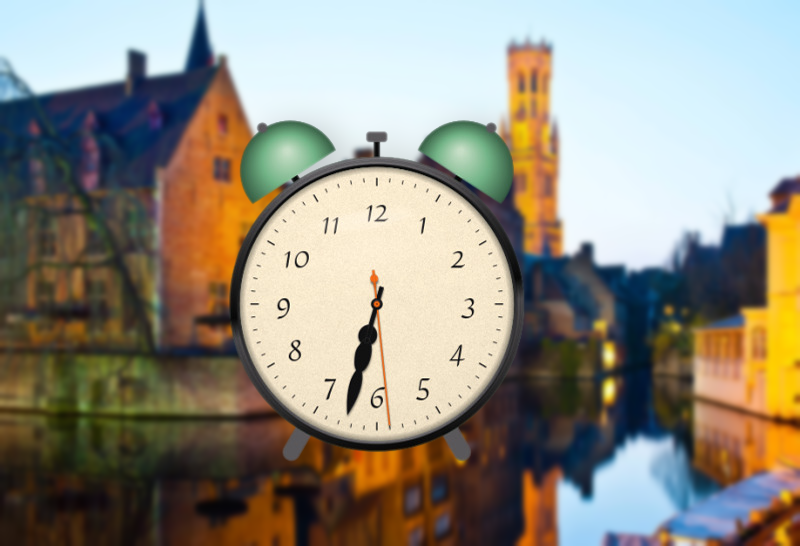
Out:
6 h 32 min 29 s
